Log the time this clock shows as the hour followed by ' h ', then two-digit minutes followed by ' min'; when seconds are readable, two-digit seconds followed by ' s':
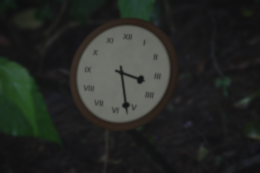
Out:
3 h 27 min
